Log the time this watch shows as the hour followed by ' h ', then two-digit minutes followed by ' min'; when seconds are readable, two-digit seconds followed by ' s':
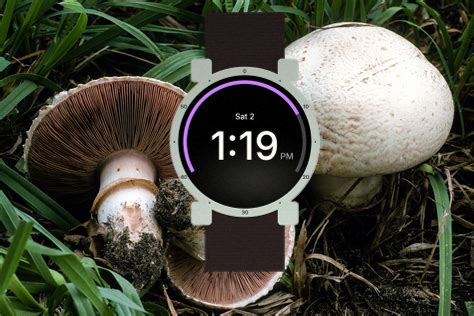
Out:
1 h 19 min
